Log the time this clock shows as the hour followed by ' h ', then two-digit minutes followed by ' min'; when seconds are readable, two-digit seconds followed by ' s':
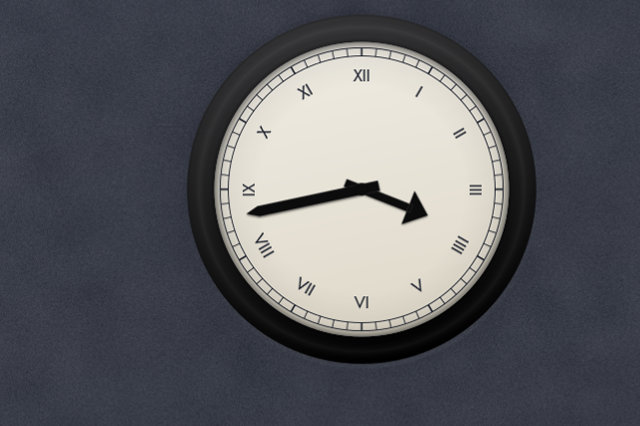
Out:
3 h 43 min
